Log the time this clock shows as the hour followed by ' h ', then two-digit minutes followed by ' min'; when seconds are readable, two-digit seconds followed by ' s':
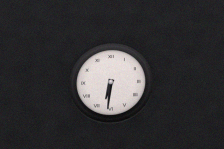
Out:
6 h 31 min
